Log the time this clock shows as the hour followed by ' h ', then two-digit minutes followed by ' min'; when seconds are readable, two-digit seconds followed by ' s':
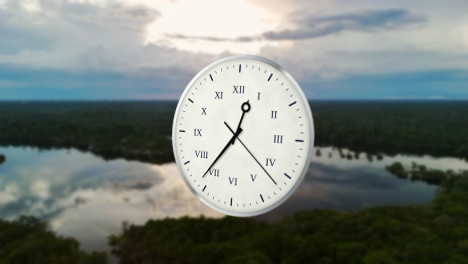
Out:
12 h 36 min 22 s
